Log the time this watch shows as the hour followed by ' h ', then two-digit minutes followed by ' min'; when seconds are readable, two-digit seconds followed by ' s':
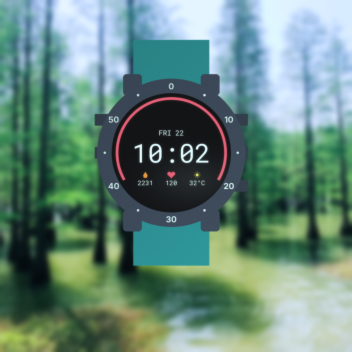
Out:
10 h 02 min
